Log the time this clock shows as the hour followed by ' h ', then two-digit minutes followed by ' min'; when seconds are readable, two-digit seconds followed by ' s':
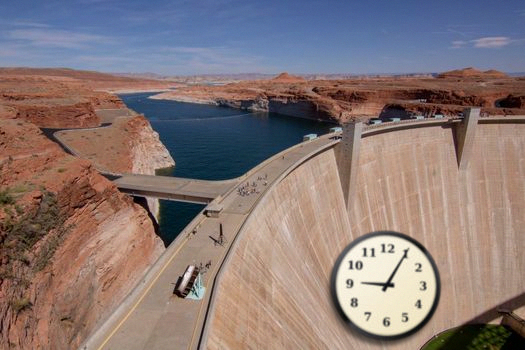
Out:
9 h 05 min
